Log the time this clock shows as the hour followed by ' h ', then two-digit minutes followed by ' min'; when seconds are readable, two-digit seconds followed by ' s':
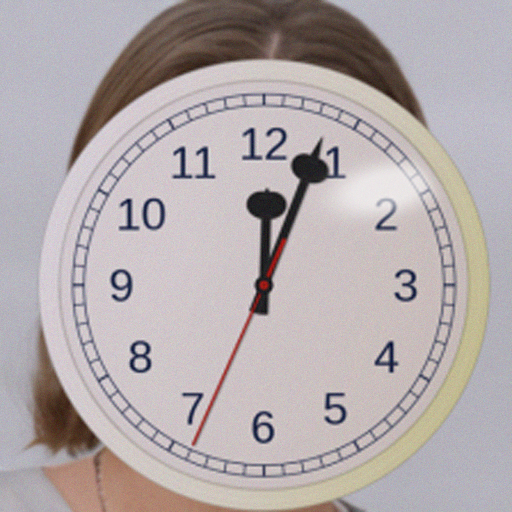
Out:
12 h 03 min 34 s
